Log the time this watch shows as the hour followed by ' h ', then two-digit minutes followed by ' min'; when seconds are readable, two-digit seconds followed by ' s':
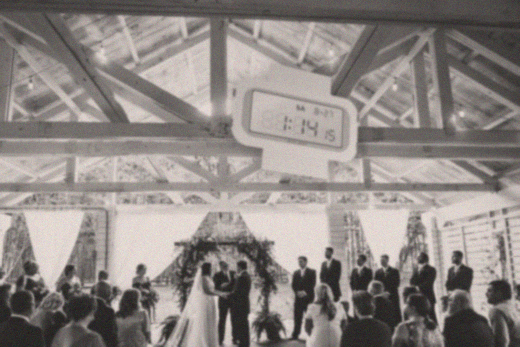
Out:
1 h 14 min 15 s
